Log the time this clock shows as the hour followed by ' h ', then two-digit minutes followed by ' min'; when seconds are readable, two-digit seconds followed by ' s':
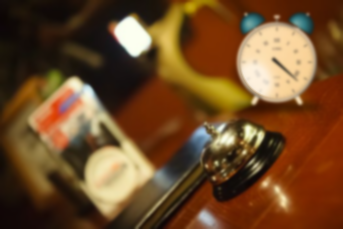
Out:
4 h 22 min
